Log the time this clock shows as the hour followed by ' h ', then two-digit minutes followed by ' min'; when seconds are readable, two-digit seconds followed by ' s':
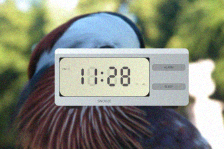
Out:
11 h 28 min
